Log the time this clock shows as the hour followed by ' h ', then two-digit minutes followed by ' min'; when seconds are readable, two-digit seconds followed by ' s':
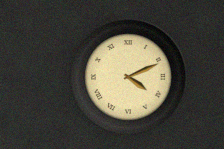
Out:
4 h 11 min
